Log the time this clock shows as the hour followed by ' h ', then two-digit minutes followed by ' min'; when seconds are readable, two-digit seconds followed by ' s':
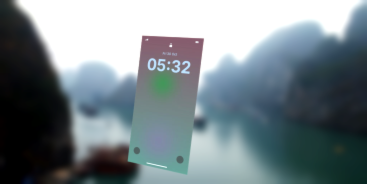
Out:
5 h 32 min
